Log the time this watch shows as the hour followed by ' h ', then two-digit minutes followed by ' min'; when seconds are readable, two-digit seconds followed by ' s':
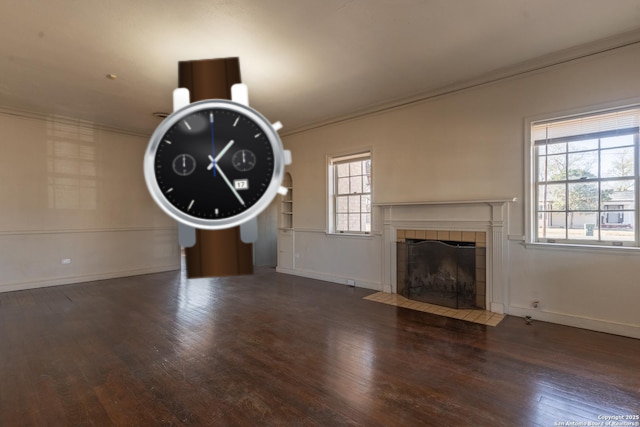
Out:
1 h 25 min
